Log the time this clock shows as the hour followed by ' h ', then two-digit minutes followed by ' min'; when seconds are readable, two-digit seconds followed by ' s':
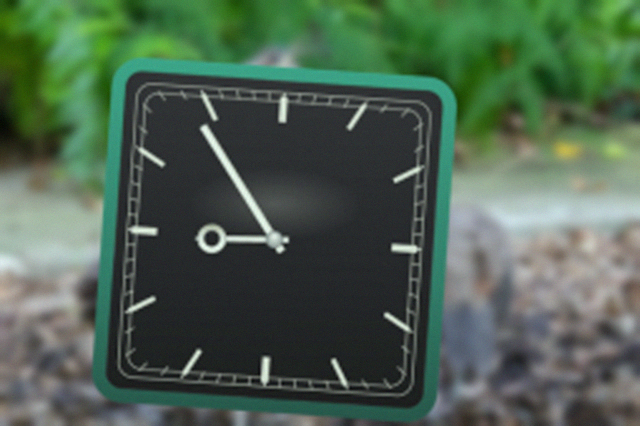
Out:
8 h 54 min
